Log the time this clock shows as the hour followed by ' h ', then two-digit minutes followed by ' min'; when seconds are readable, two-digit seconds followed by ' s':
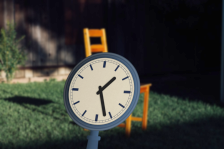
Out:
1 h 27 min
